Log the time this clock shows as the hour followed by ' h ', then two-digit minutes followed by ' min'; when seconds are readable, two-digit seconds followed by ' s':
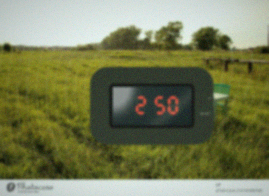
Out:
2 h 50 min
